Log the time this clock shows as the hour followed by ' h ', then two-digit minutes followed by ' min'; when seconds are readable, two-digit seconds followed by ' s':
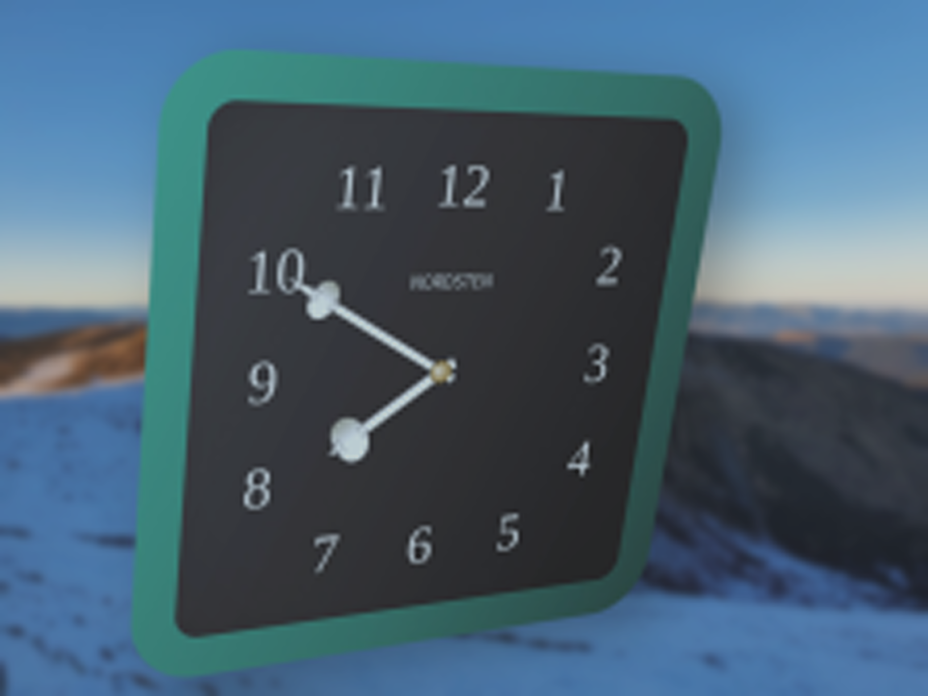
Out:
7 h 50 min
